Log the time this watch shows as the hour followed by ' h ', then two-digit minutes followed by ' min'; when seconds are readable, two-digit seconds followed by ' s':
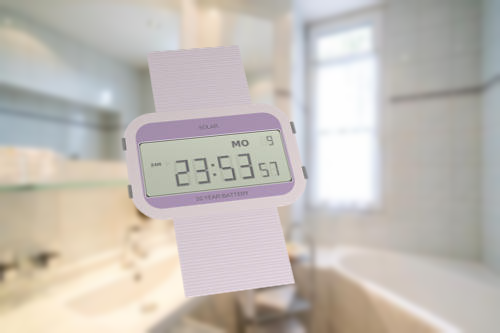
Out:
23 h 53 min 57 s
